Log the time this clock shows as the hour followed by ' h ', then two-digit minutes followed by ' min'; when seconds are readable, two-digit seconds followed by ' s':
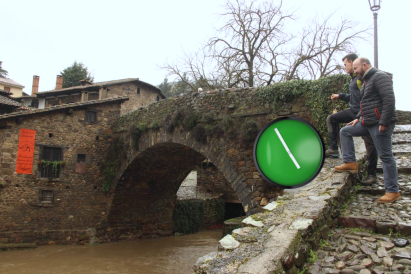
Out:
4 h 55 min
